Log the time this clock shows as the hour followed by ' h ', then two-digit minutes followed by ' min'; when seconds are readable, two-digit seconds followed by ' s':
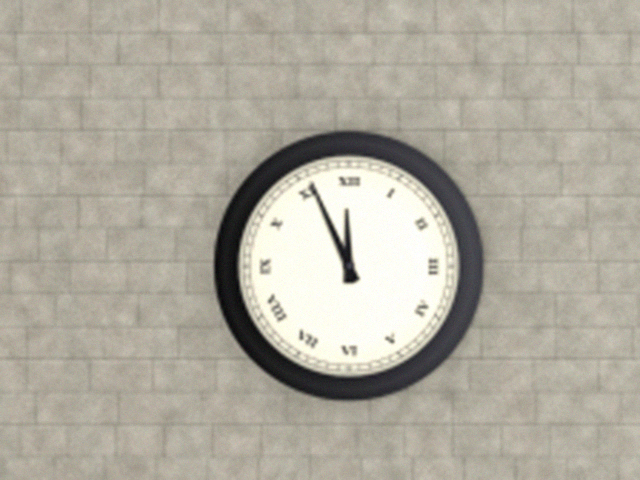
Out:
11 h 56 min
